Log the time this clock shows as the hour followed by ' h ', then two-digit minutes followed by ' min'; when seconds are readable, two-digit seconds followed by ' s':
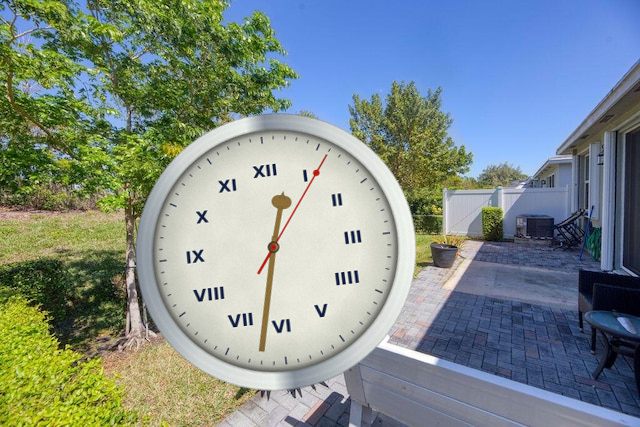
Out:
12 h 32 min 06 s
